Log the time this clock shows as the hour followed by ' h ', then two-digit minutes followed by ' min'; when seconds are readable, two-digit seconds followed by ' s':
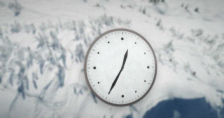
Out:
12 h 35 min
